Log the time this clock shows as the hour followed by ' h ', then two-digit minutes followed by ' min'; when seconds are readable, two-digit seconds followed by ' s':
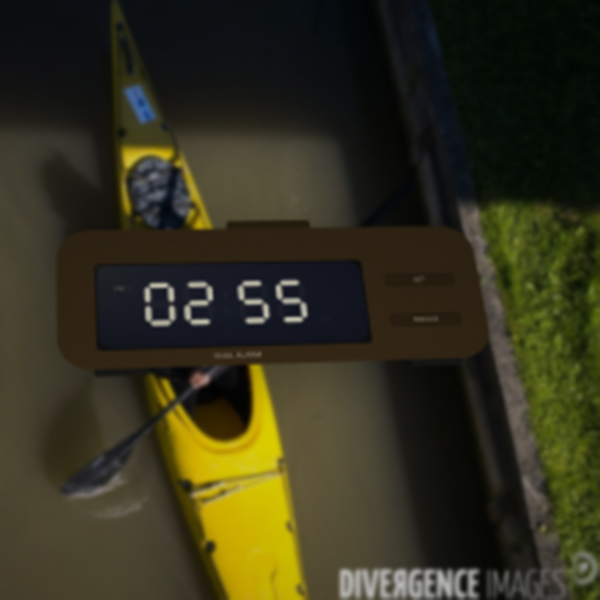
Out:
2 h 55 min
